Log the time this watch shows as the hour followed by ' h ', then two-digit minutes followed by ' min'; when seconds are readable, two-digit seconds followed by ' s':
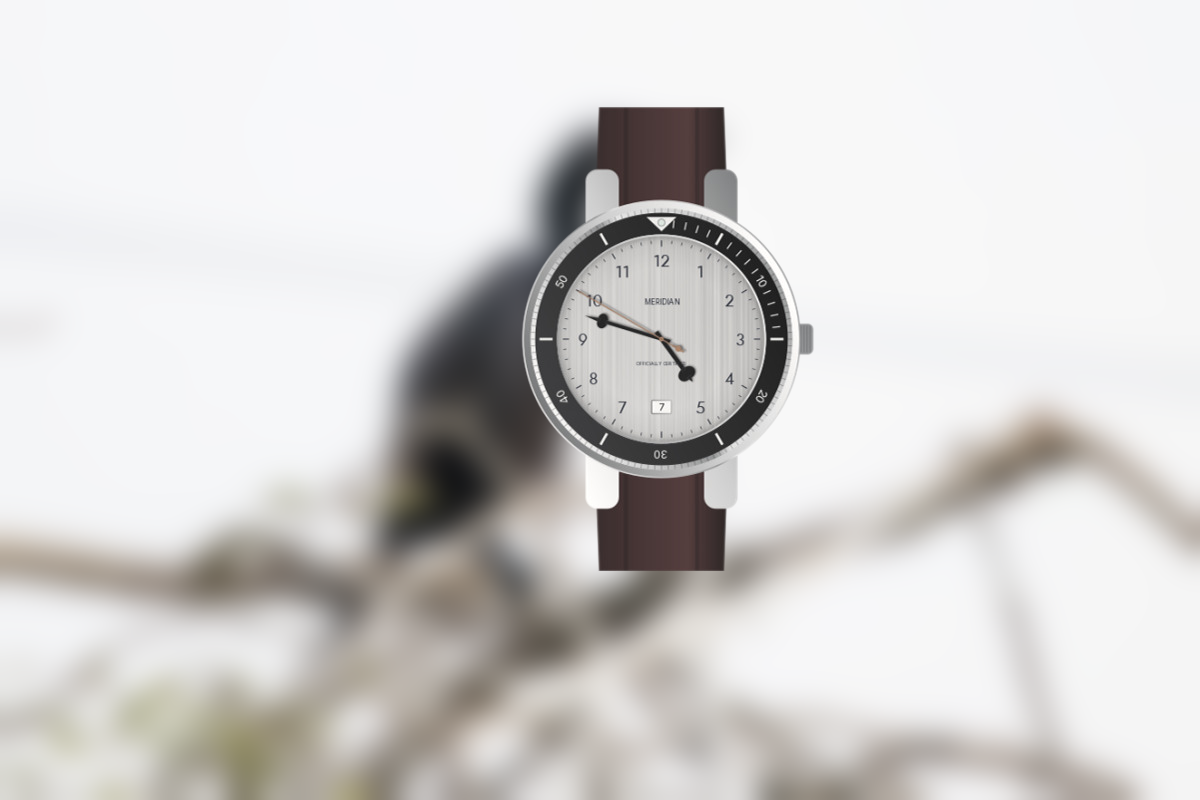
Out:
4 h 47 min 50 s
